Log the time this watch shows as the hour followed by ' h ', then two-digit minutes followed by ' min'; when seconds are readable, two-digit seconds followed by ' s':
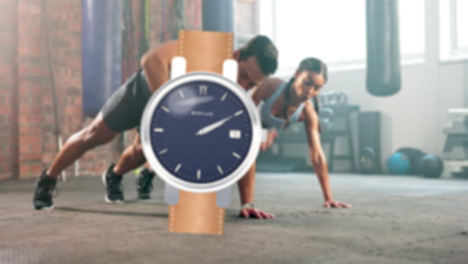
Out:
2 h 10 min
